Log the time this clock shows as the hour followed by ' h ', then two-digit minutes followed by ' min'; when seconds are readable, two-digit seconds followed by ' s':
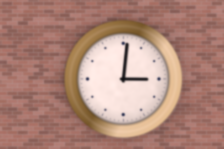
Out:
3 h 01 min
